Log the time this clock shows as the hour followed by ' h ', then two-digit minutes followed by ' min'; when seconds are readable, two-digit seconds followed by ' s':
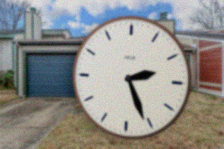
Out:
2 h 26 min
